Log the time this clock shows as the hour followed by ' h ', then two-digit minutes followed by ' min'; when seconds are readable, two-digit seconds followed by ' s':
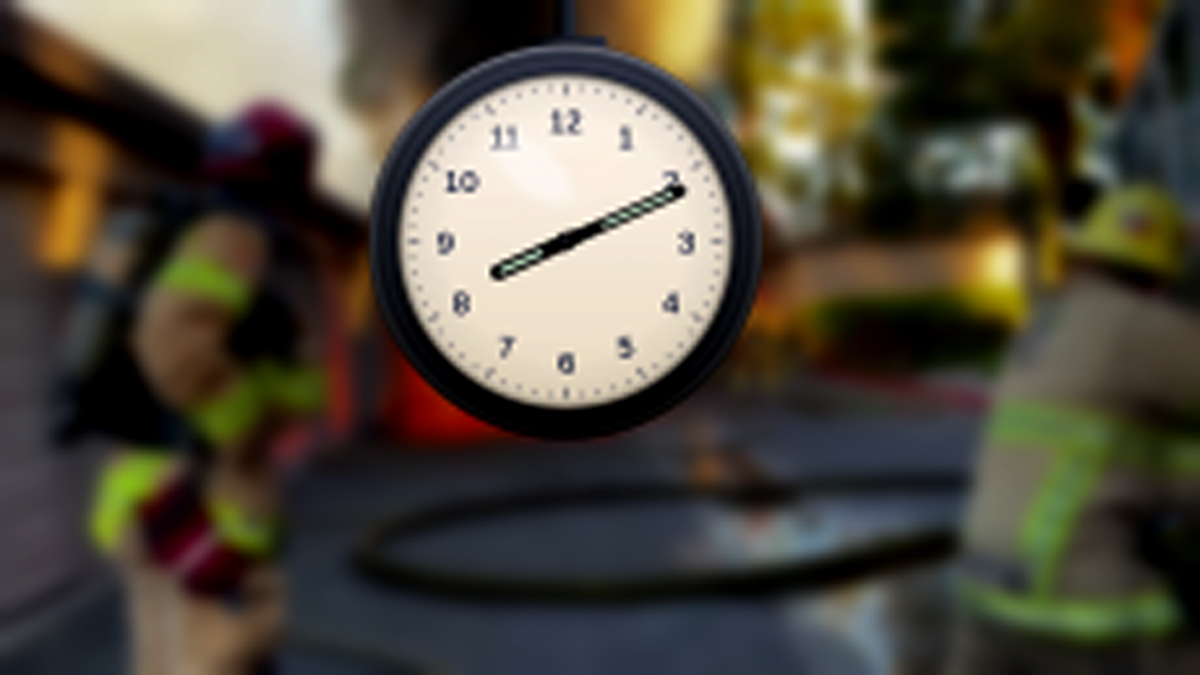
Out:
8 h 11 min
